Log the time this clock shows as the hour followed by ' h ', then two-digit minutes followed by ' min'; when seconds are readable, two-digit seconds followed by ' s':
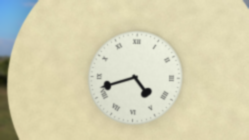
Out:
4 h 42 min
